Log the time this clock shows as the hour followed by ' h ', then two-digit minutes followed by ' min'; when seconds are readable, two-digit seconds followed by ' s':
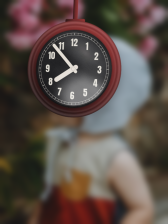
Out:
7 h 53 min
